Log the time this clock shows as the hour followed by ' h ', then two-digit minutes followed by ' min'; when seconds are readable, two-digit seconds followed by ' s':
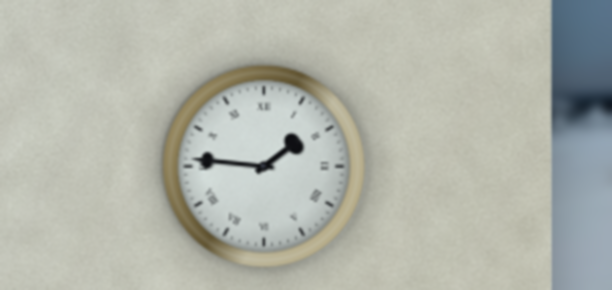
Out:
1 h 46 min
